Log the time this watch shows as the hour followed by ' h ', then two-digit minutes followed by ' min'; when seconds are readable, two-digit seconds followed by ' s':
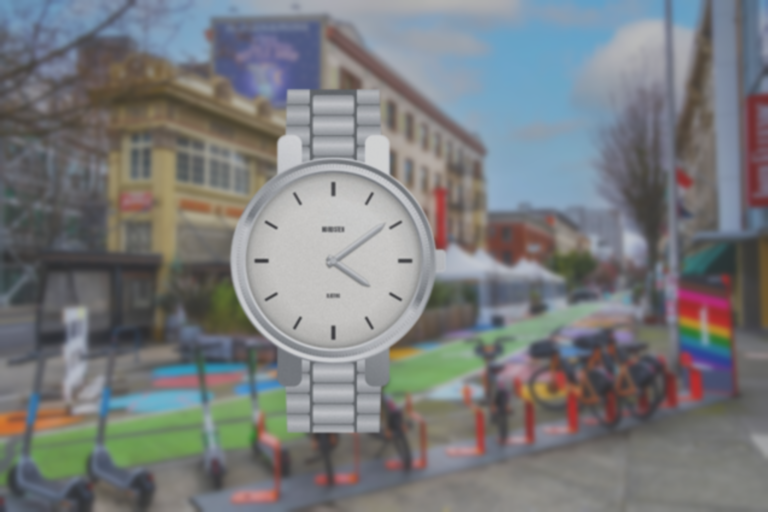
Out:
4 h 09 min
